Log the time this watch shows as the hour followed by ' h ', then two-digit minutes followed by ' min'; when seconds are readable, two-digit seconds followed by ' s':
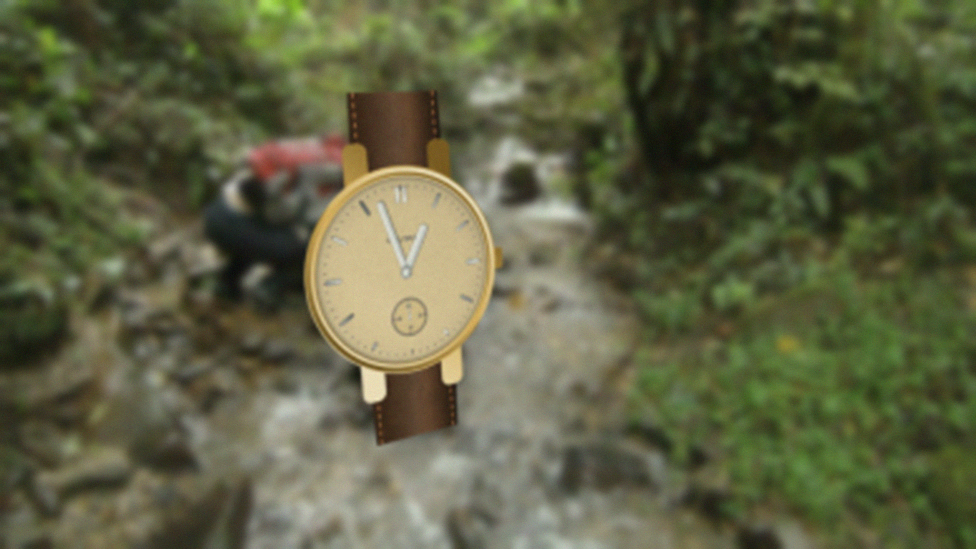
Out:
12 h 57 min
